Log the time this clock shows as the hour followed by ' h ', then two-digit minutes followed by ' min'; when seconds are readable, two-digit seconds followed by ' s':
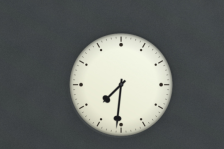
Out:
7 h 31 min
